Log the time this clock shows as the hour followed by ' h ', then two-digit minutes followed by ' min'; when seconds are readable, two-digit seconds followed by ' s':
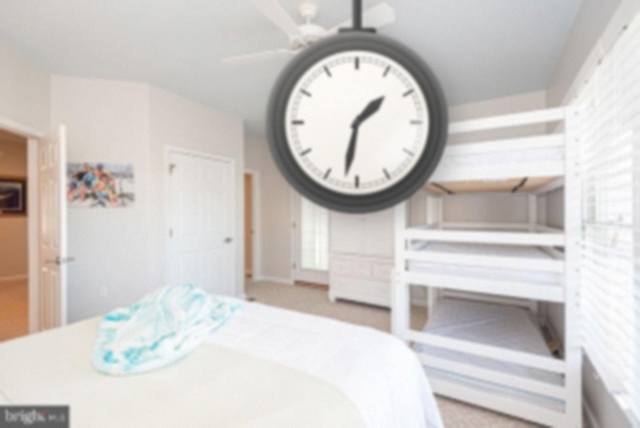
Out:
1 h 32 min
